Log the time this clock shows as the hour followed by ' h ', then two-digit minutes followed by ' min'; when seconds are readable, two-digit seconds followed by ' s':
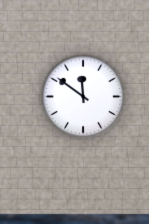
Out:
11 h 51 min
